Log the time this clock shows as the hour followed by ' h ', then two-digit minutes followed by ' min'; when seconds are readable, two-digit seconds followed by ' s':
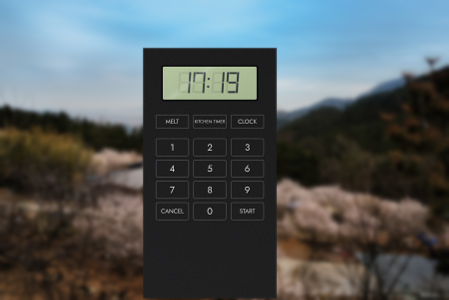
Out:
17 h 19 min
